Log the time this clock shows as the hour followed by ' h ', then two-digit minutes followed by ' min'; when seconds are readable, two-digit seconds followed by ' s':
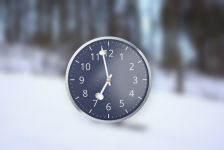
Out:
6 h 58 min
